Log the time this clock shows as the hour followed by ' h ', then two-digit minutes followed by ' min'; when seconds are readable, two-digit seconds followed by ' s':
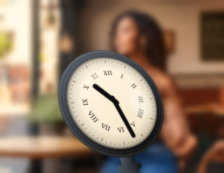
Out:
10 h 27 min
